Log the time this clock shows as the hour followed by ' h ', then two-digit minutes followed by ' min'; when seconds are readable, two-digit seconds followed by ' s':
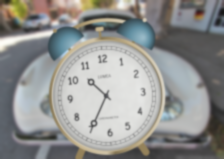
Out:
10 h 35 min
